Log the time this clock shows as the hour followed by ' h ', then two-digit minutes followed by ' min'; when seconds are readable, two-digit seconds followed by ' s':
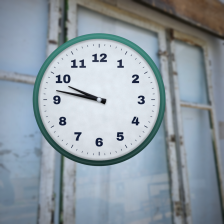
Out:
9 h 47 min
